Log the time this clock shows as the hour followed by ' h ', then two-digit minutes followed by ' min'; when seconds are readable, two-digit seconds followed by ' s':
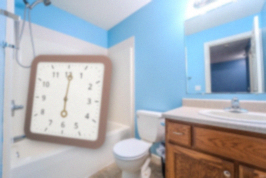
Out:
6 h 01 min
